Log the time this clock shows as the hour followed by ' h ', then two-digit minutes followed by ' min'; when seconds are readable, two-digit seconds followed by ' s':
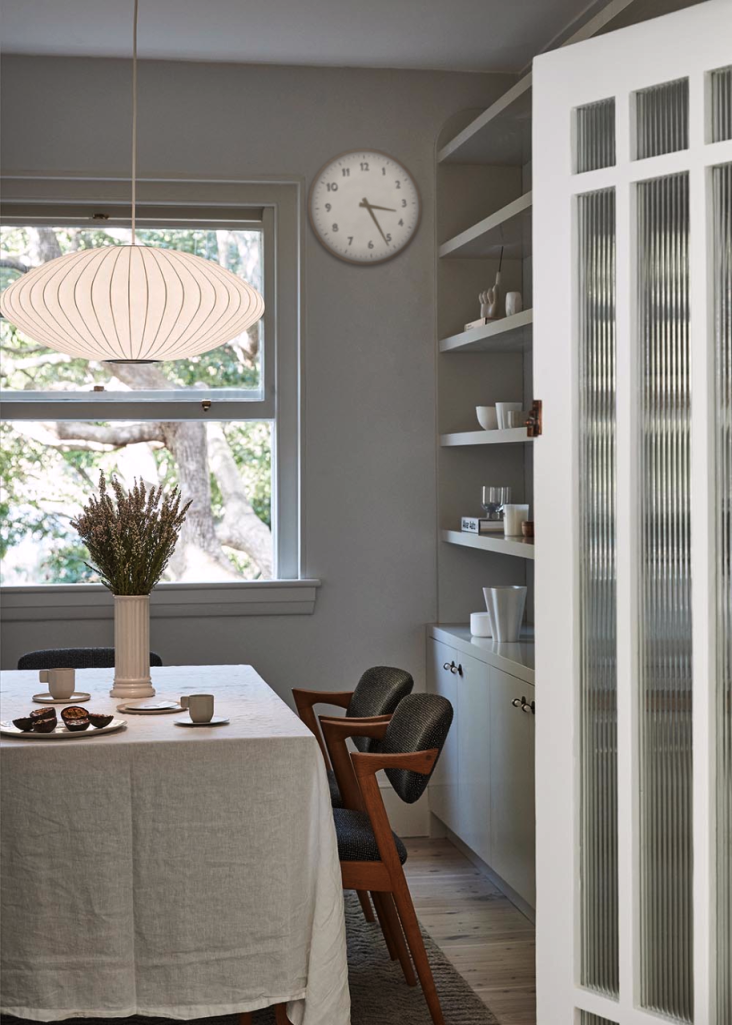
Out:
3 h 26 min
